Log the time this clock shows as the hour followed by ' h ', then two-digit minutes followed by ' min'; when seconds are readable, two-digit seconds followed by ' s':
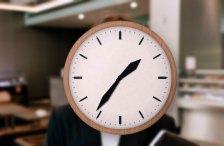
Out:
1 h 36 min
